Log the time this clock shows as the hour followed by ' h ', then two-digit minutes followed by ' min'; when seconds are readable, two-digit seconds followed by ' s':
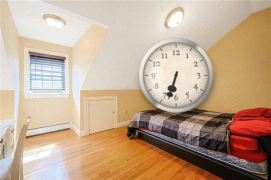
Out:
6 h 33 min
